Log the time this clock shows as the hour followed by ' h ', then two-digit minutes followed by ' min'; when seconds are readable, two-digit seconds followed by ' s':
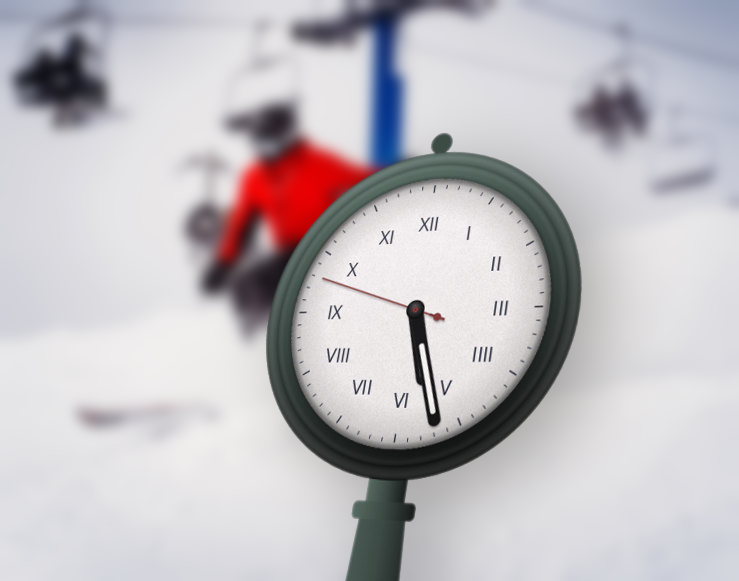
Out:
5 h 26 min 48 s
